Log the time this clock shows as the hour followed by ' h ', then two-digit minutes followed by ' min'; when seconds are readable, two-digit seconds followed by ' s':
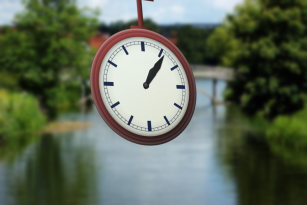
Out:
1 h 06 min
